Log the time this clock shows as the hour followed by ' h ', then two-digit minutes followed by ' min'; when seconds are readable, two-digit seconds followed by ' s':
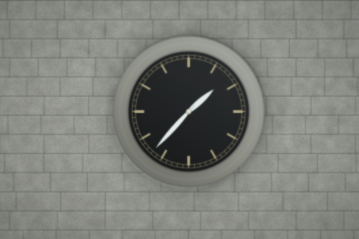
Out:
1 h 37 min
